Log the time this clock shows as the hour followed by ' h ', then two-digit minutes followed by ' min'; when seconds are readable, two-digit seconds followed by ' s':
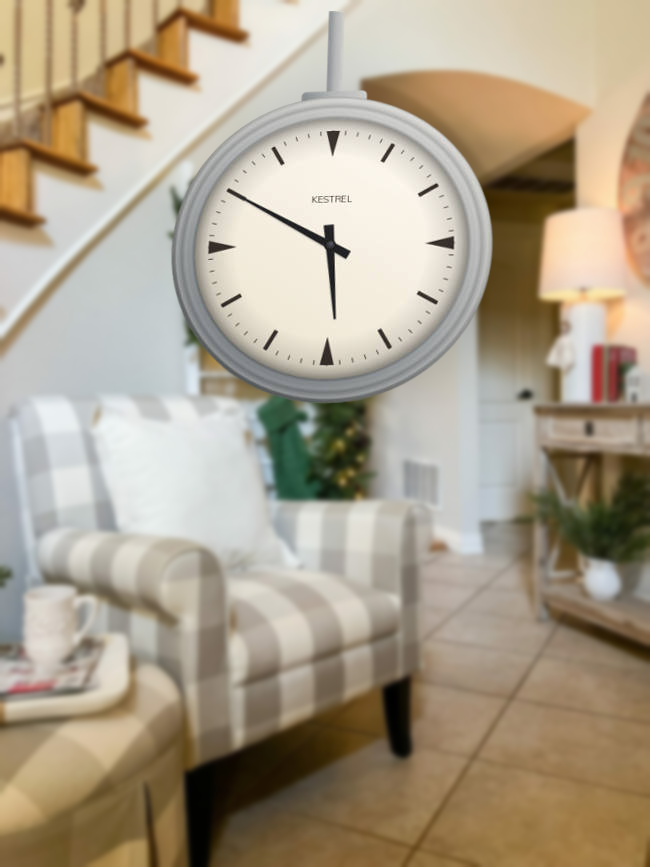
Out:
5 h 50 min
